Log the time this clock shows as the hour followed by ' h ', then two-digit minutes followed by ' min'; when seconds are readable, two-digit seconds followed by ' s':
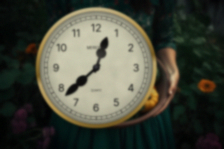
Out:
12 h 38 min
